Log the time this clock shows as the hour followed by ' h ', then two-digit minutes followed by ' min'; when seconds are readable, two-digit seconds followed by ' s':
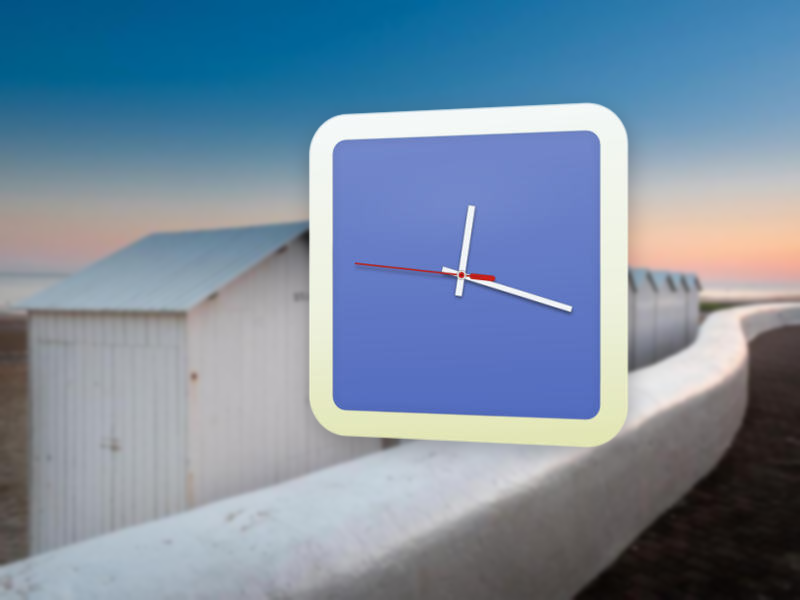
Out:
12 h 17 min 46 s
